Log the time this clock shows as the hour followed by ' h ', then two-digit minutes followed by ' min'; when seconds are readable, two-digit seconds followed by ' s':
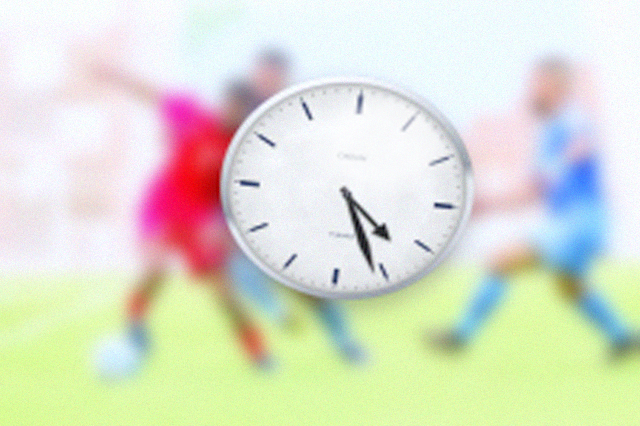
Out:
4 h 26 min
